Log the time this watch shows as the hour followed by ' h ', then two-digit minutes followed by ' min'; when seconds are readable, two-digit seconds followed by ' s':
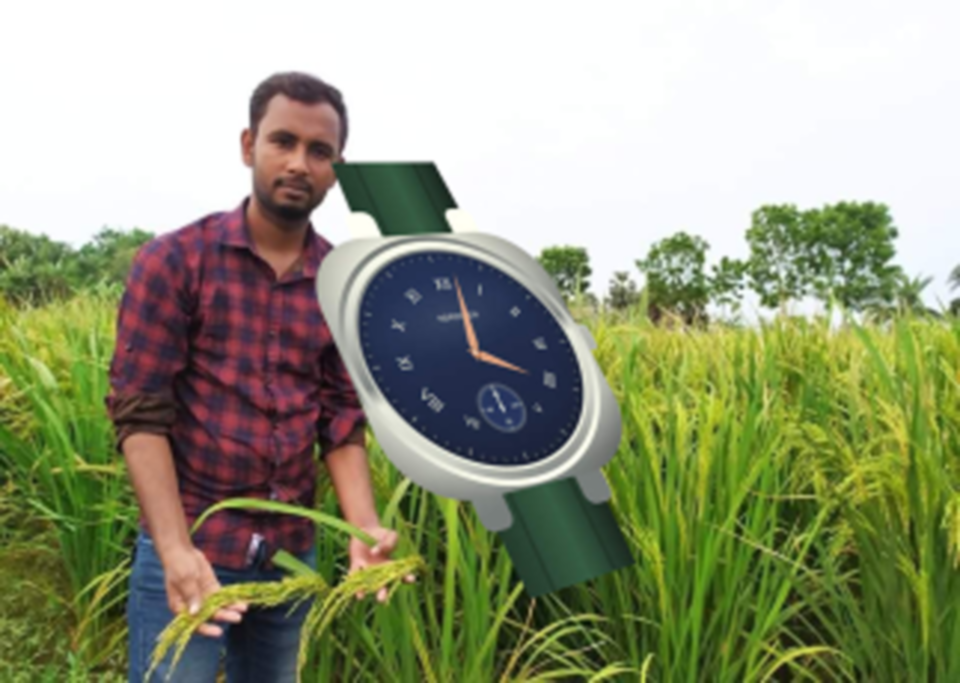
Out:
4 h 02 min
